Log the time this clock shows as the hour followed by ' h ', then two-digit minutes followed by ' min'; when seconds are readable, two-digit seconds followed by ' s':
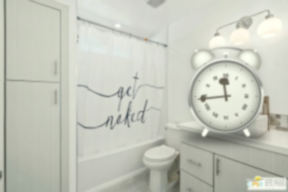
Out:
11 h 44 min
